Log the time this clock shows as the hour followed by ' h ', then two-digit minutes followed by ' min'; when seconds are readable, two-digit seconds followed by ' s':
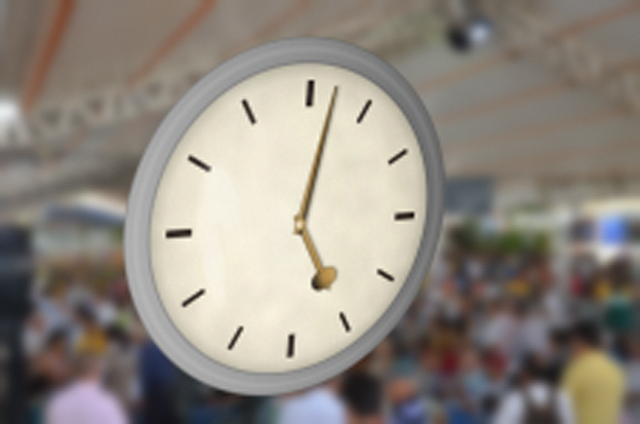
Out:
5 h 02 min
